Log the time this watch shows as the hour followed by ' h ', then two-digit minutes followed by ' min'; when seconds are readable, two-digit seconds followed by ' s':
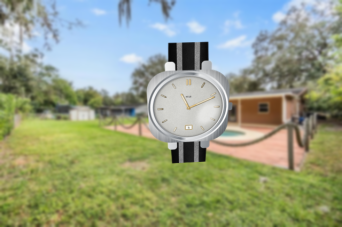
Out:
11 h 11 min
